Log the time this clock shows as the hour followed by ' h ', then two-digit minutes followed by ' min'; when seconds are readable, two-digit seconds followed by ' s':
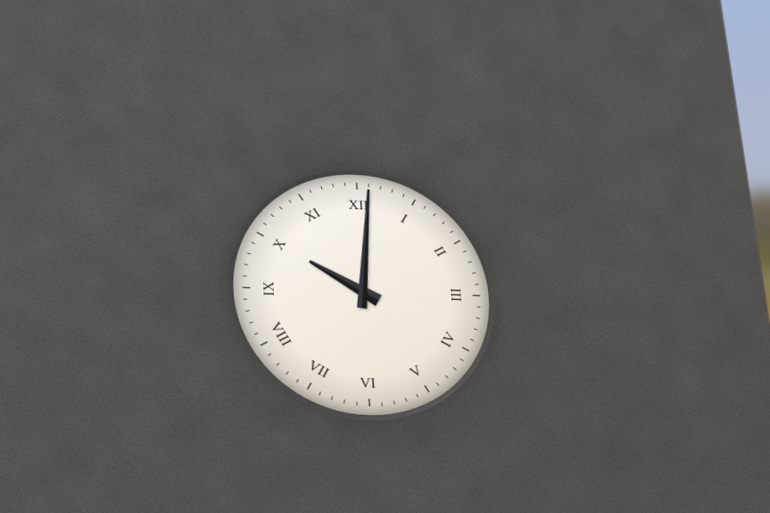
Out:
10 h 01 min
